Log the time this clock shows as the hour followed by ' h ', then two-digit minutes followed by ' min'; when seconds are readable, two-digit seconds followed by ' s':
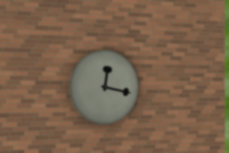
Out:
12 h 17 min
